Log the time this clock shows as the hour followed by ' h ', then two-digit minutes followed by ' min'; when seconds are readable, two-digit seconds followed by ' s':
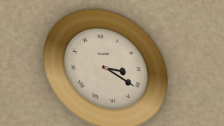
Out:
3 h 21 min
